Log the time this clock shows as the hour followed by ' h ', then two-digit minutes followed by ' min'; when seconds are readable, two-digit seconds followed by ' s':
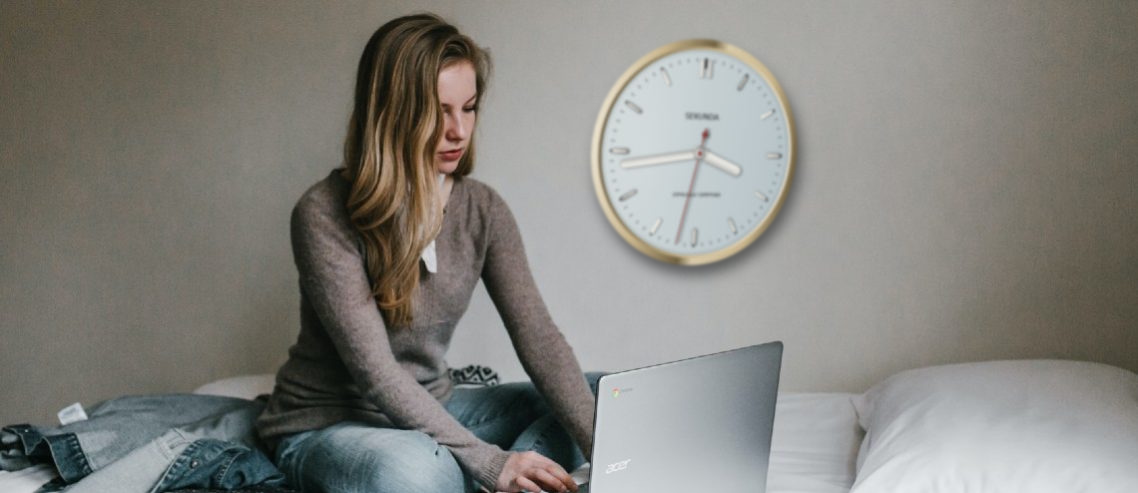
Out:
3 h 43 min 32 s
